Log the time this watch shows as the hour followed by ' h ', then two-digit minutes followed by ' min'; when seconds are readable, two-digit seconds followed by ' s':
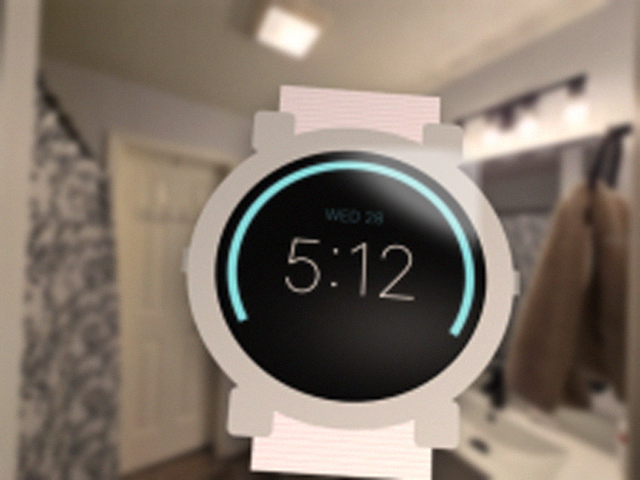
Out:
5 h 12 min
